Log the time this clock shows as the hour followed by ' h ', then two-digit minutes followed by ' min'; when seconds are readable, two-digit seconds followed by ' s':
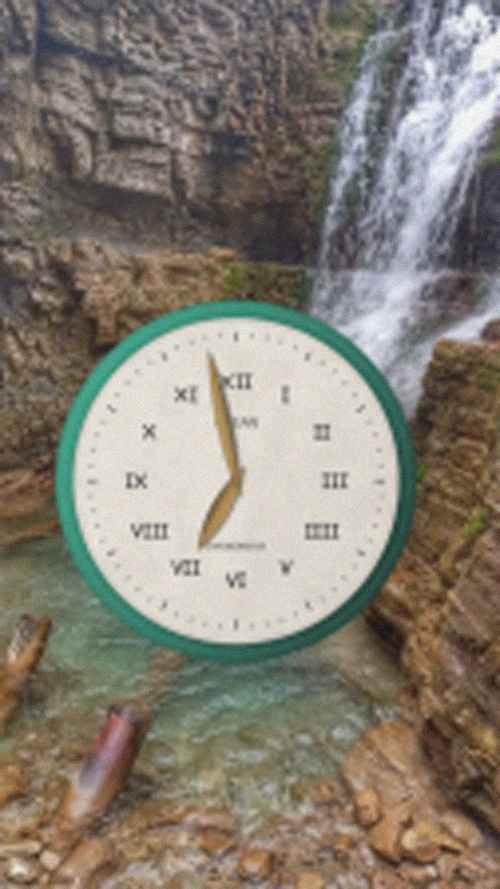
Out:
6 h 58 min
